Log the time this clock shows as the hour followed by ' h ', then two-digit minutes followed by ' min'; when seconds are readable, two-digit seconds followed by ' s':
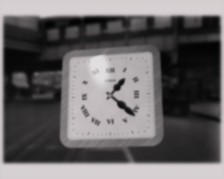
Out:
1 h 22 min
